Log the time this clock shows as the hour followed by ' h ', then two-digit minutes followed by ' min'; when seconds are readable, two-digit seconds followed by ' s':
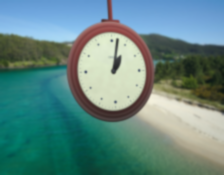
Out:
1 h 02 min
